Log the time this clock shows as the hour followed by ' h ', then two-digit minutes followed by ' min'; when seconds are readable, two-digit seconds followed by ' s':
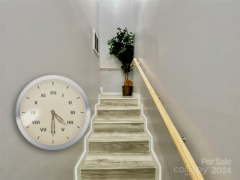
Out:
4 h 30 min
